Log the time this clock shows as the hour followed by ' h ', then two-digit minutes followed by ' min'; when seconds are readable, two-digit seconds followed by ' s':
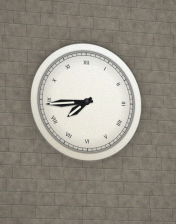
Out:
7 h 44 min
